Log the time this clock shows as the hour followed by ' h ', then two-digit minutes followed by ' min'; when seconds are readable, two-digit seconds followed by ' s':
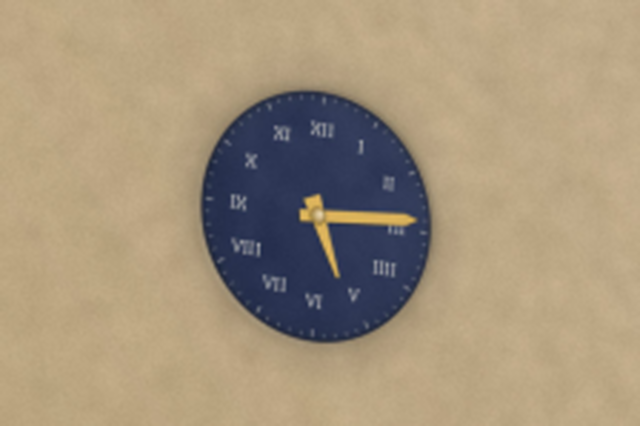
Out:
5 h 14 min
